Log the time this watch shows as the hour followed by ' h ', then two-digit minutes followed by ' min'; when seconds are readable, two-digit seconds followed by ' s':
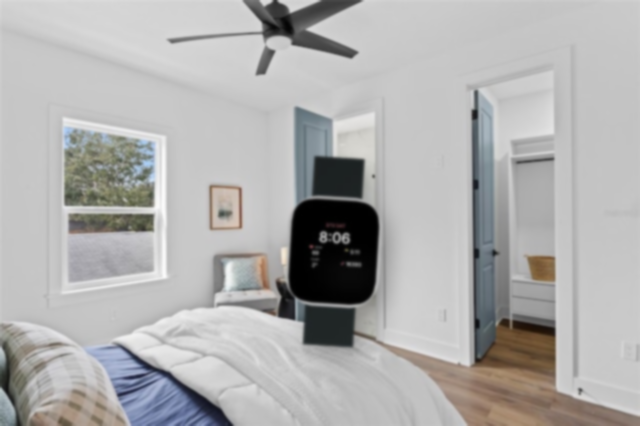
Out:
8 h 06 min
